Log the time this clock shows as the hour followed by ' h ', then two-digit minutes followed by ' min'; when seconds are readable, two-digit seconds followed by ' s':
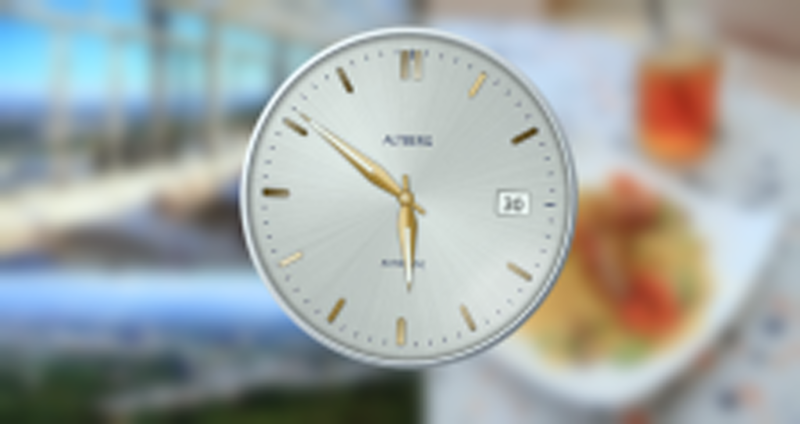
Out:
5 h 51 min
